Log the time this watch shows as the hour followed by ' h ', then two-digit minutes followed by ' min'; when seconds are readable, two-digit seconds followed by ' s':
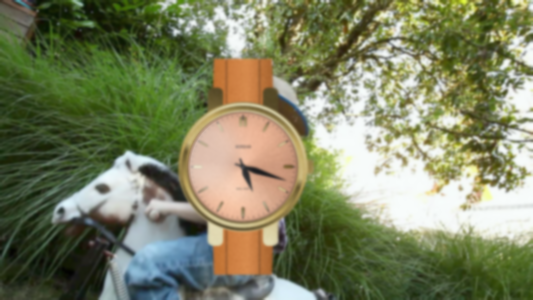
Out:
5 h 18 min
